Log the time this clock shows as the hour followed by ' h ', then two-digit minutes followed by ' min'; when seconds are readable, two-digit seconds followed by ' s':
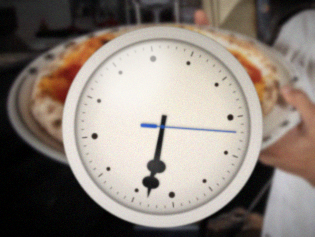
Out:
6 h 33 min 17 s
